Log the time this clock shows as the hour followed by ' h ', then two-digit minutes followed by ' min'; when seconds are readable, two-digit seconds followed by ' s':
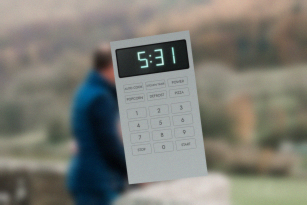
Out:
5 h 31 min
